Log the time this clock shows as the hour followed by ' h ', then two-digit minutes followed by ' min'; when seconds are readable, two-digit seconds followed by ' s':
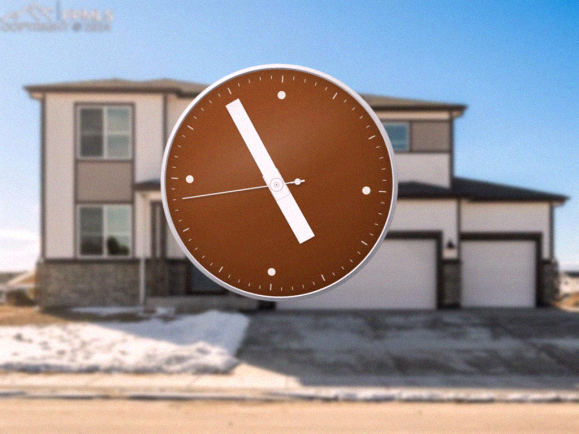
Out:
4 h 54 min 43 s
